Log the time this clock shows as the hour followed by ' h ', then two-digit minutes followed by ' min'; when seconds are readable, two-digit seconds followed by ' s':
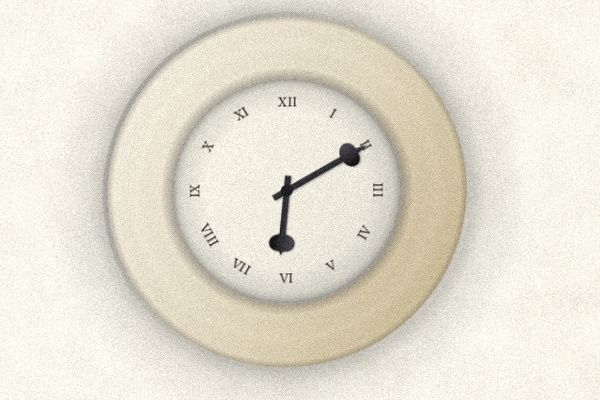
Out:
6 h 10 min
